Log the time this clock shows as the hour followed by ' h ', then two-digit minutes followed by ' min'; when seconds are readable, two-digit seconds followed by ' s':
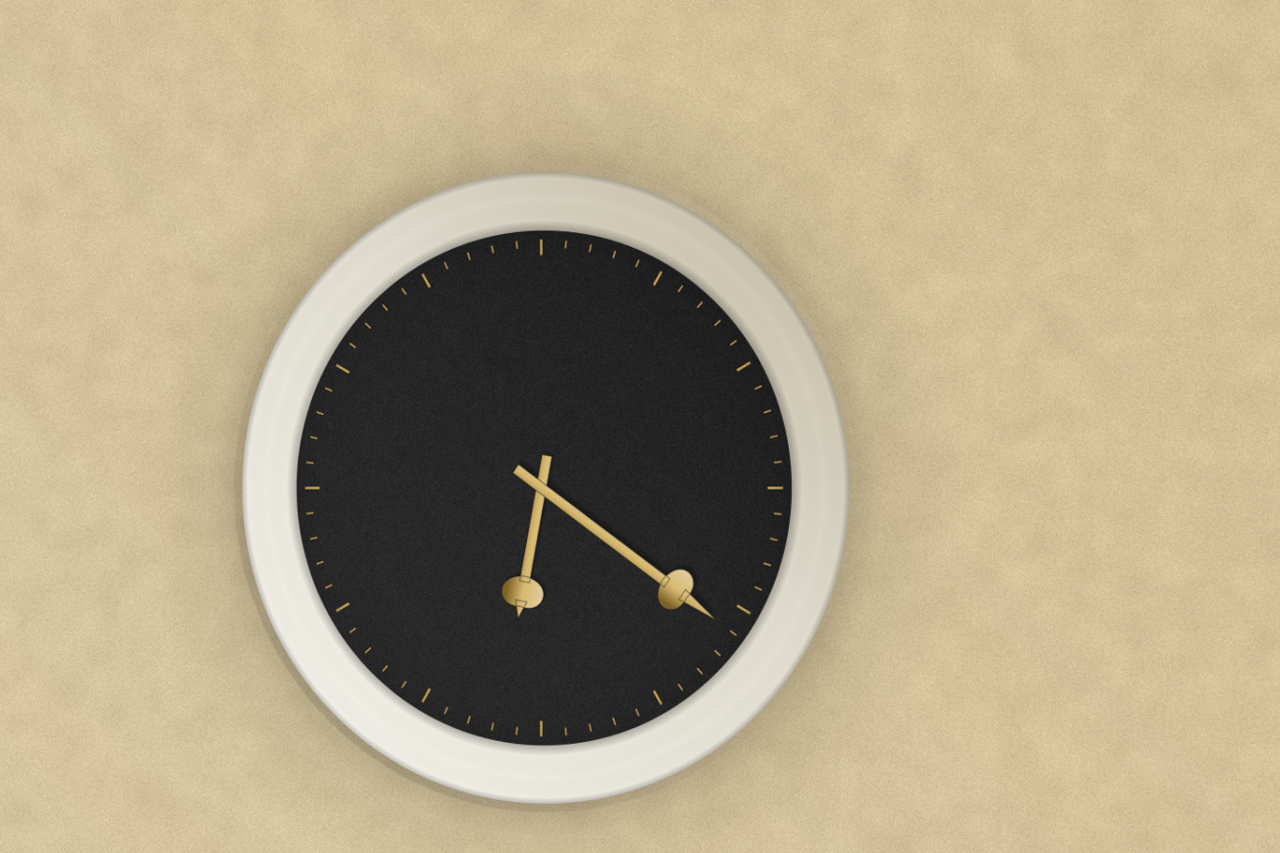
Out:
6 h 21 min
